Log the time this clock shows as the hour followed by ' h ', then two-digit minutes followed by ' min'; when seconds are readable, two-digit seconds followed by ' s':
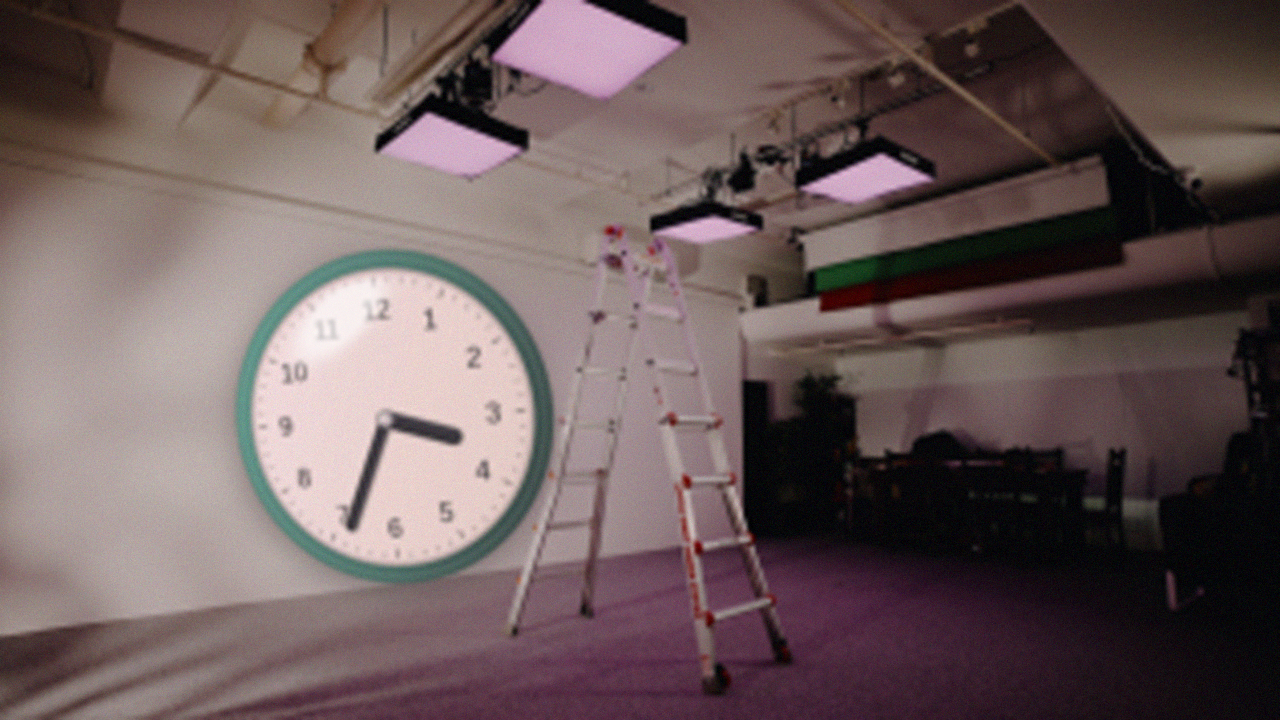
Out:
3 h 34 min
